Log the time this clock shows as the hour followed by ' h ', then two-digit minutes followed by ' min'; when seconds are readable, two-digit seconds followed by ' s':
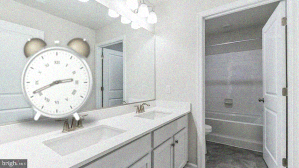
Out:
2 h 41 min
